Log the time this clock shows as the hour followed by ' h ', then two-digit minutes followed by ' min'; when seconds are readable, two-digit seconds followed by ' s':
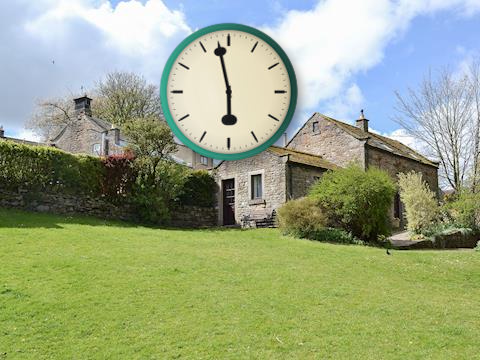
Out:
5 h 58 min
